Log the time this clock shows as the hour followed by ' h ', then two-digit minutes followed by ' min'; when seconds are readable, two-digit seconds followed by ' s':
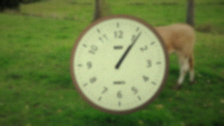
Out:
1 h 06 min
